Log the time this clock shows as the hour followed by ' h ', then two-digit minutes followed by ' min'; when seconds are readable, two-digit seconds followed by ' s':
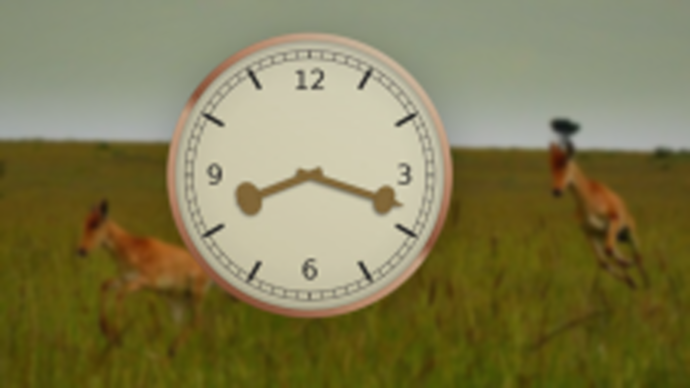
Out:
8 h 18 min
